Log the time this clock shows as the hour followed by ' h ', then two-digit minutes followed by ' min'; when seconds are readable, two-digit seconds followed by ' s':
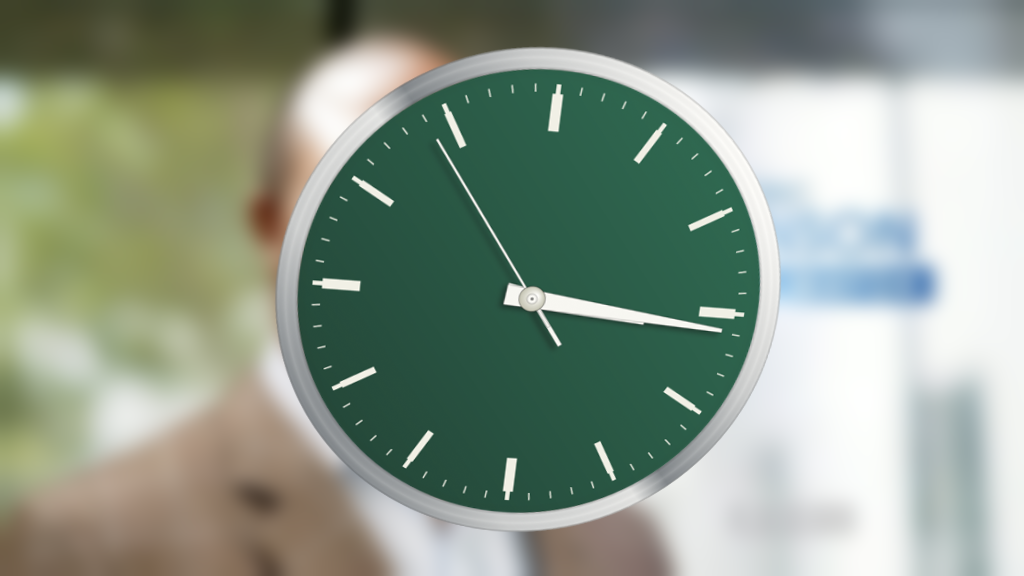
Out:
3 h 15 min 54 s
